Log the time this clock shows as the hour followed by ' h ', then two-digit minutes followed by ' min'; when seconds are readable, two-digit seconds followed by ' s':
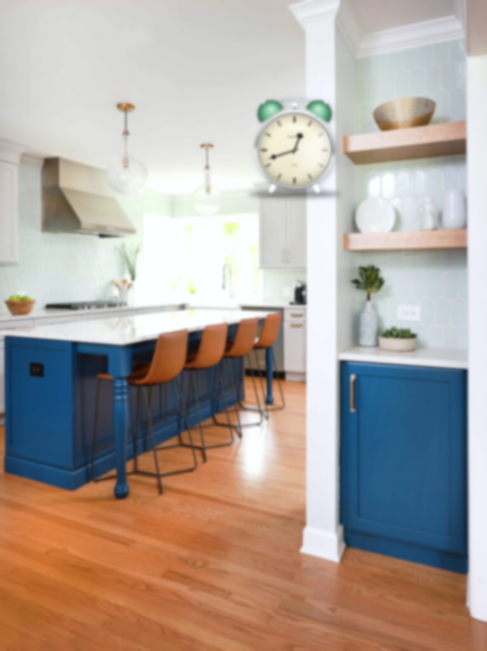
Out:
12 h 42 min
